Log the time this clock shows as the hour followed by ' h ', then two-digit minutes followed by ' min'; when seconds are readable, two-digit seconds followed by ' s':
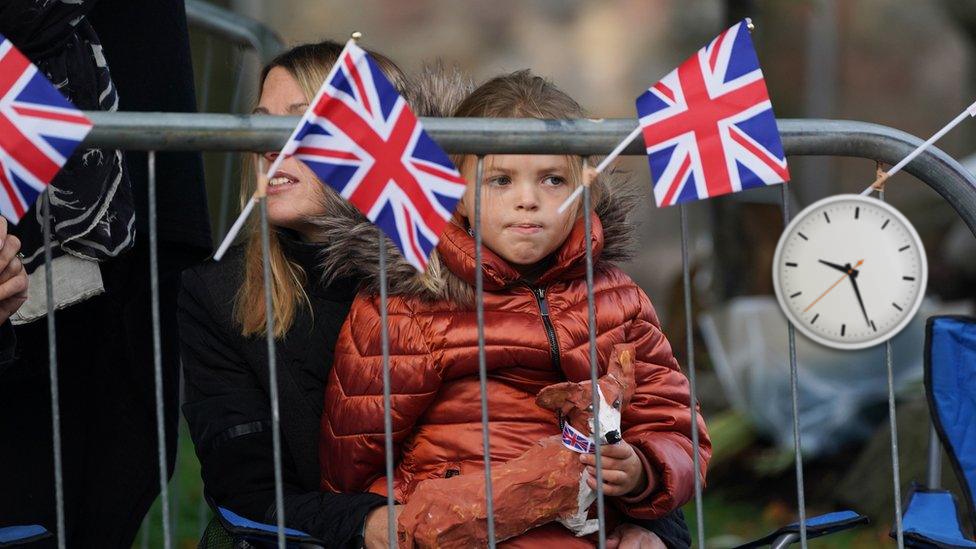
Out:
9 h 25 min 37 s
